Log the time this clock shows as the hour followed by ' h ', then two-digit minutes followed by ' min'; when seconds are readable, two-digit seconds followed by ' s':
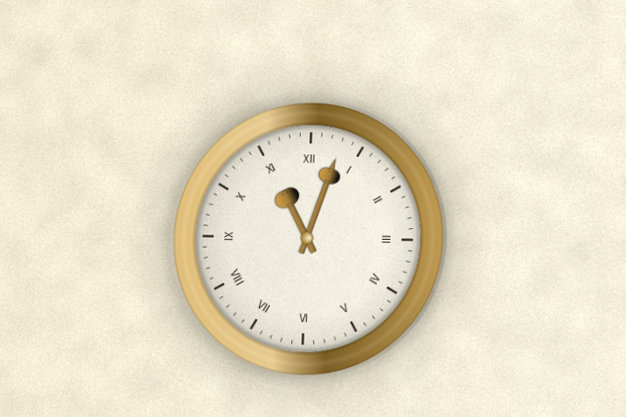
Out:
11 h 03 min
